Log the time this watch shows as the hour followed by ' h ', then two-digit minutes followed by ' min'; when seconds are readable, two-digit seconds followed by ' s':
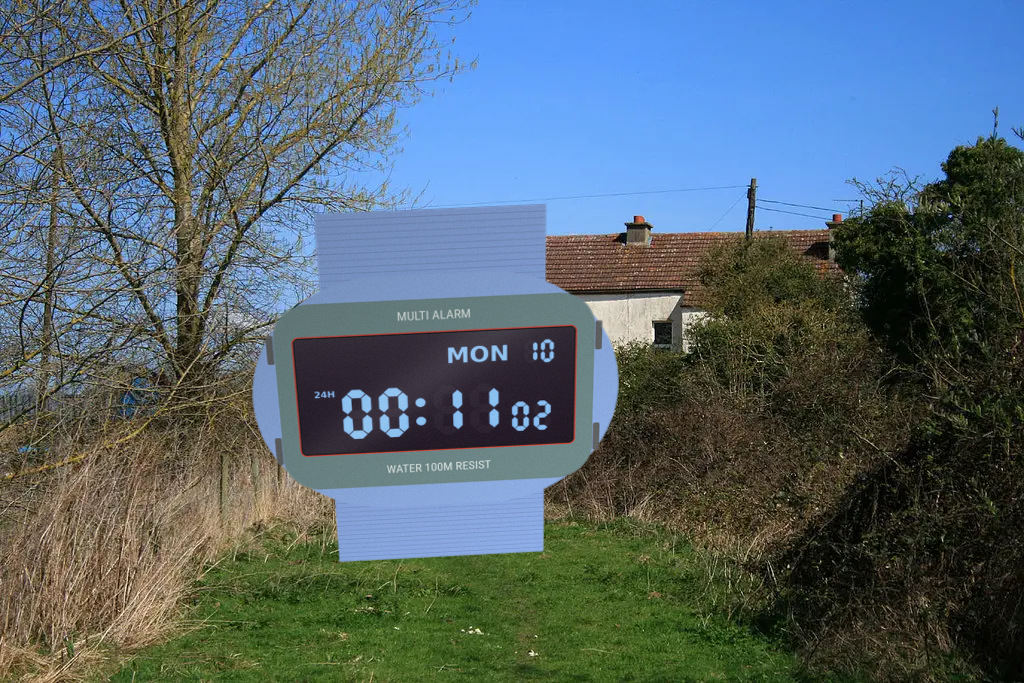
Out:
0 h 11 min 02 s
